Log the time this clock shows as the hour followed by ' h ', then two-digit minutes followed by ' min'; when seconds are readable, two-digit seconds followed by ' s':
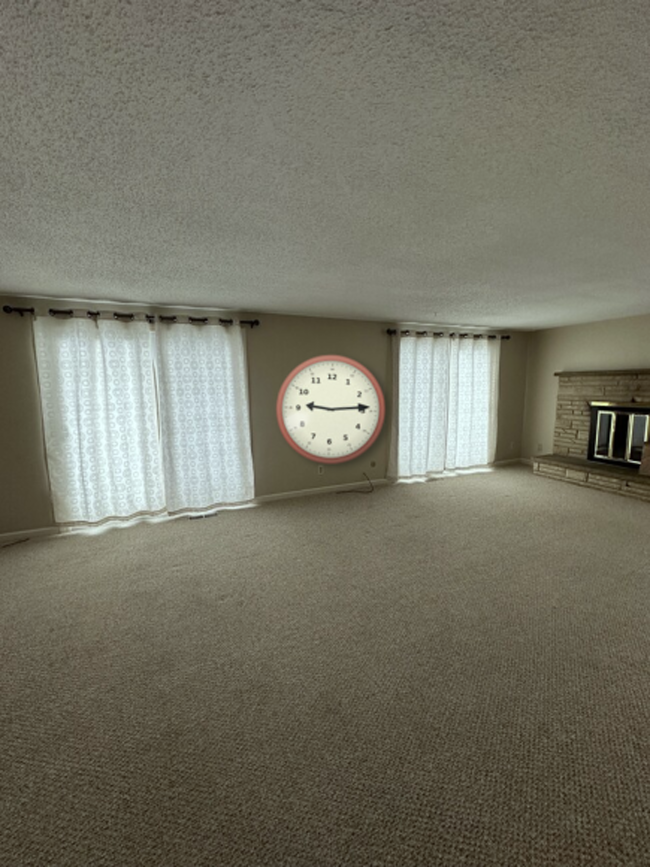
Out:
9 h 14 min
